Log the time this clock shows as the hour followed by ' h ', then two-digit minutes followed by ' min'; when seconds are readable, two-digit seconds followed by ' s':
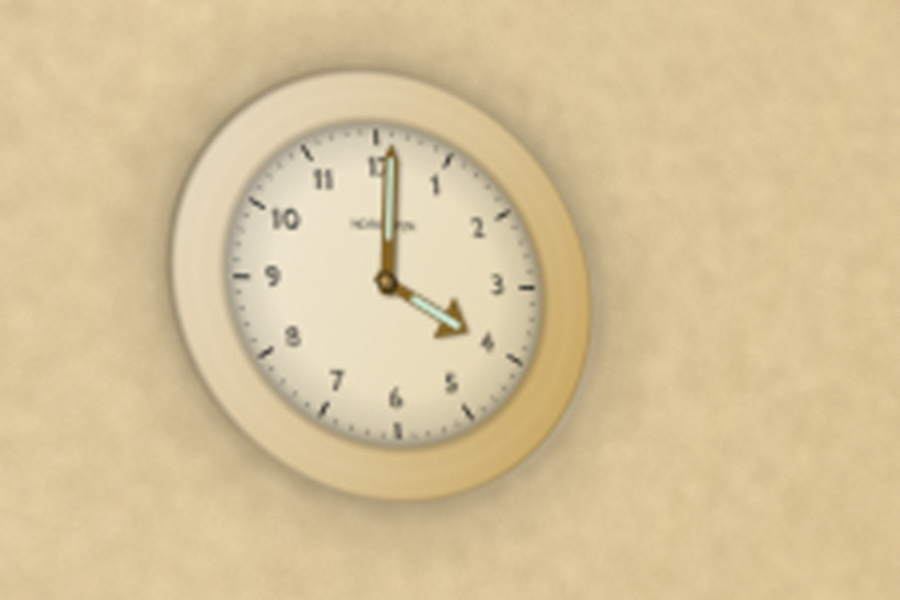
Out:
4 h 01 min
